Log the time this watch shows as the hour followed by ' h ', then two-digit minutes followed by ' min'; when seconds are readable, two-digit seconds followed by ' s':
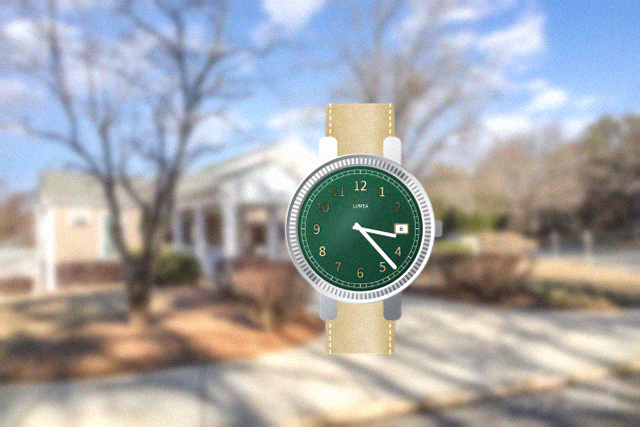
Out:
3 h 23 min
